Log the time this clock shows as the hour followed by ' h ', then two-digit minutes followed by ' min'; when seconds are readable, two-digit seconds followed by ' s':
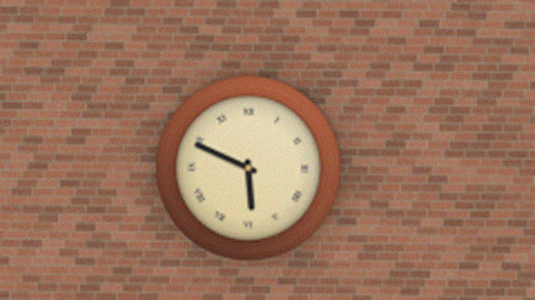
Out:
5 h 49 min
